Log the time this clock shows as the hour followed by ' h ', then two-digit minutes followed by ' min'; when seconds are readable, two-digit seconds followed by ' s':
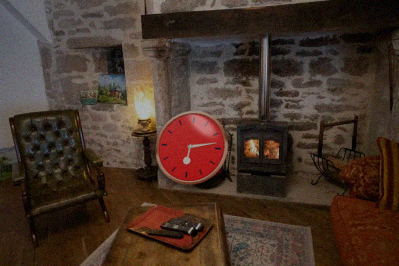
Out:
6 h 13 min
